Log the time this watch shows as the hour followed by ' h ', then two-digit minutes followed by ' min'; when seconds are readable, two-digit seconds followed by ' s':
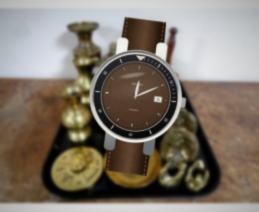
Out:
12 h 10 min
